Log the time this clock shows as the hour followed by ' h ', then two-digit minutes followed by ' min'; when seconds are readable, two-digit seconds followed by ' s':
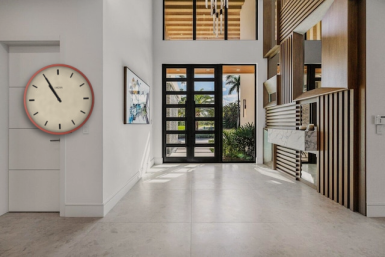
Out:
10 h 55 min
